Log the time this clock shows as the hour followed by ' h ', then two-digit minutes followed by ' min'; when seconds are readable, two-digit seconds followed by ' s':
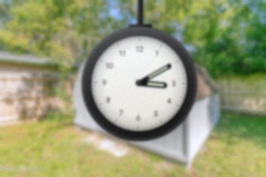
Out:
3 h 10 min
